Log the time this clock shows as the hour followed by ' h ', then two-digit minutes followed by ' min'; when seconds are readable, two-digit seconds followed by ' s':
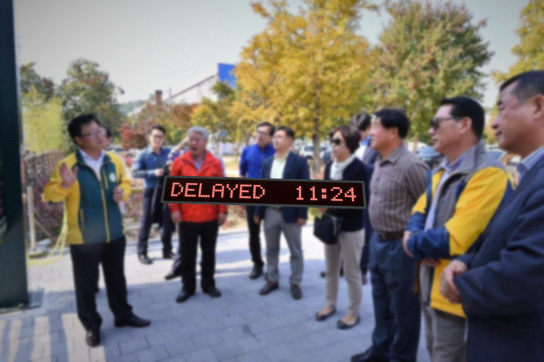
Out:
11 h 24 min
